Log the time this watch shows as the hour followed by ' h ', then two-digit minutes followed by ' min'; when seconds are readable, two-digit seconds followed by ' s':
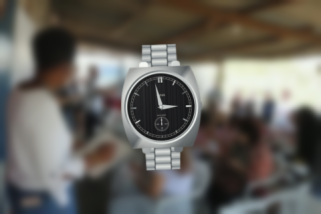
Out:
2 h 58 min
